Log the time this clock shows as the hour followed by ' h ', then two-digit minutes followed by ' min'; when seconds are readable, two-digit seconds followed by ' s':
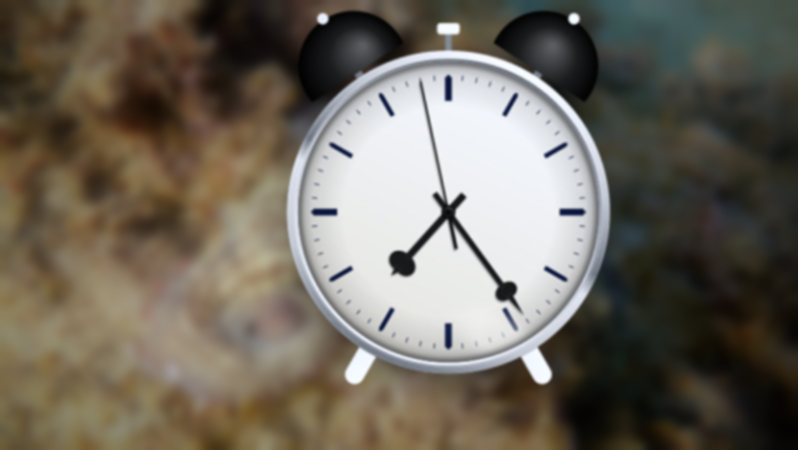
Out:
7 h 23 min 58 s
